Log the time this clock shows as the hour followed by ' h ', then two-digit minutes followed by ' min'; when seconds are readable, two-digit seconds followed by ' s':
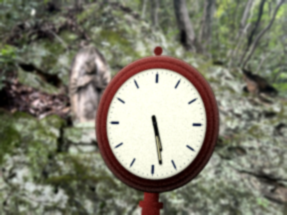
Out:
5 h 28 min
